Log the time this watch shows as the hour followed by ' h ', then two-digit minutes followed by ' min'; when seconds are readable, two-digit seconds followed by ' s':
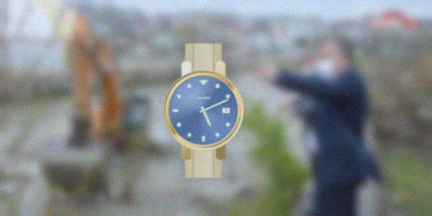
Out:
5 h 11 min
